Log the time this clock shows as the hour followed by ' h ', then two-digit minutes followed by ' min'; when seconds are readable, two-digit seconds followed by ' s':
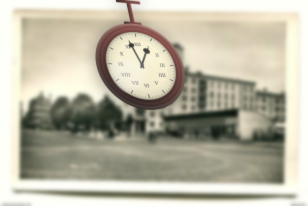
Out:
12 h 57 min
